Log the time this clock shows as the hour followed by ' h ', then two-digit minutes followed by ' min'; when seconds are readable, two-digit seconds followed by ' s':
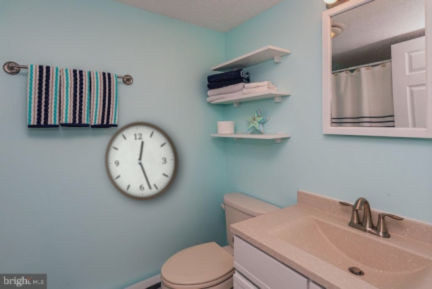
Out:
12 h 27 min
